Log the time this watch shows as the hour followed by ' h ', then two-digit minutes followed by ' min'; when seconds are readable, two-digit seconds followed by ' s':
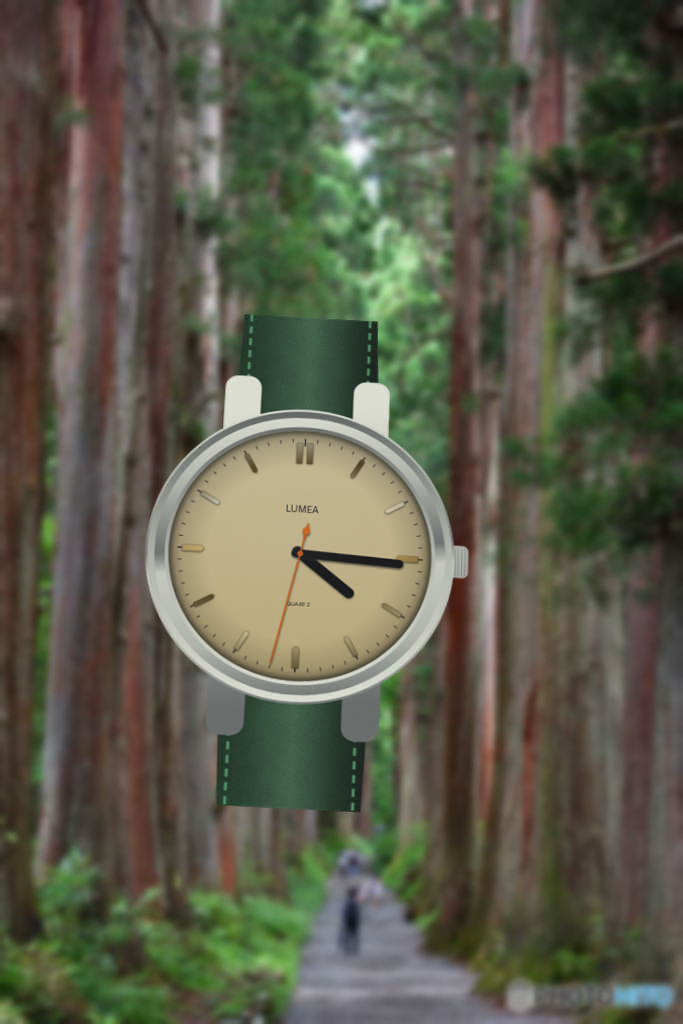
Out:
4 h 15 min 32 s
